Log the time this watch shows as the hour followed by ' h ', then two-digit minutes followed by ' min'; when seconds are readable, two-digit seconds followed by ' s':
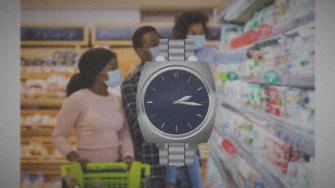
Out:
2 h 16 min
